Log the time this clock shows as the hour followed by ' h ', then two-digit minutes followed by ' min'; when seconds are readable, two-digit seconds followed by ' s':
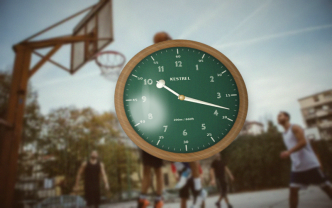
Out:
10 h 18 min
